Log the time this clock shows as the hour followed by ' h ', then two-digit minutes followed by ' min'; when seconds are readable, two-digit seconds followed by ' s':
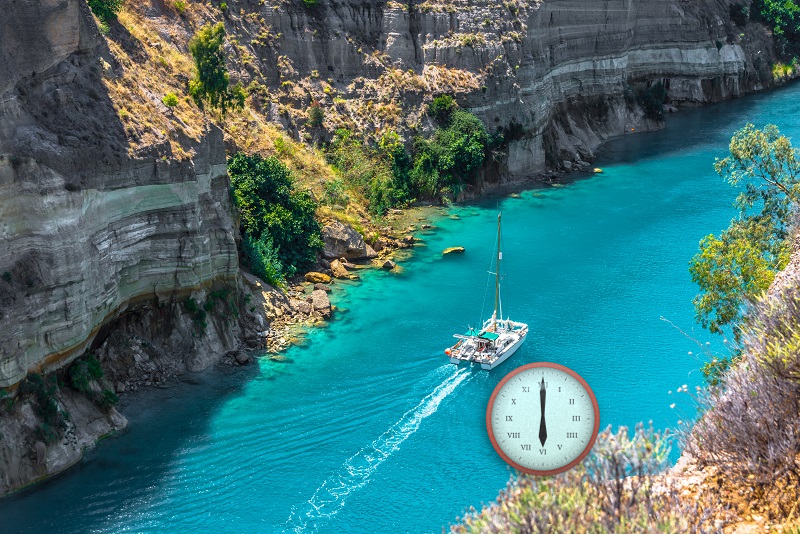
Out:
6 h 00 min
